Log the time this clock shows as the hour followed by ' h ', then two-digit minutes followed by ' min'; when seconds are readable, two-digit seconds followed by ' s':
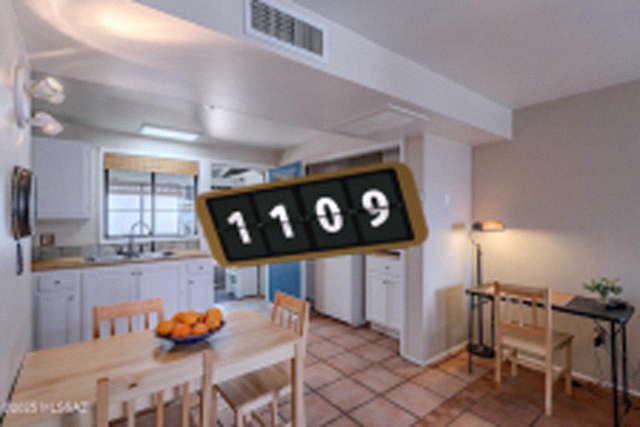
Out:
11 h 09 min
